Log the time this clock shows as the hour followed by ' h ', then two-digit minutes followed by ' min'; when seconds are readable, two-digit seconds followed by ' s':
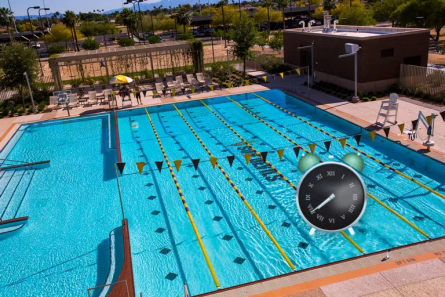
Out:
7 h 39 min
